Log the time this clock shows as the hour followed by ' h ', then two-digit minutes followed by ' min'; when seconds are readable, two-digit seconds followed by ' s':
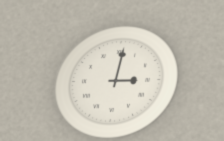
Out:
3 h 01 min
